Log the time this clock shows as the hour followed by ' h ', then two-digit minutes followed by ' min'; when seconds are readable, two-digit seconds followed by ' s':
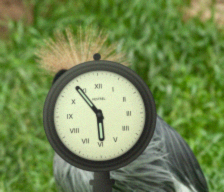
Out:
5 h 54 min
